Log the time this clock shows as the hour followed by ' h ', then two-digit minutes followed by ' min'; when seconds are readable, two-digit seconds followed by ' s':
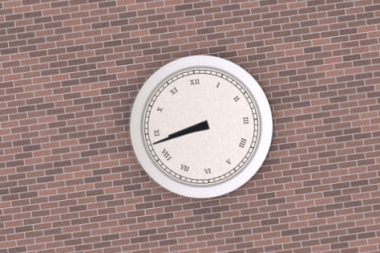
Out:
8 h 43 min
